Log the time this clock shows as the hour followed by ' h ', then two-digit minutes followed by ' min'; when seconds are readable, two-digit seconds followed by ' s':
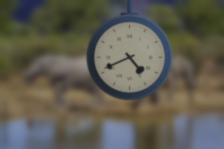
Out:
4 h 41 min
